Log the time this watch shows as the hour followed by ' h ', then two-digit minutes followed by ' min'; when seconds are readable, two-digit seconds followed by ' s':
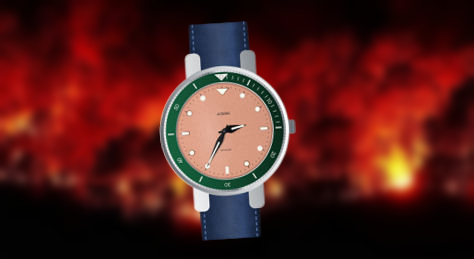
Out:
2 h 35 min
